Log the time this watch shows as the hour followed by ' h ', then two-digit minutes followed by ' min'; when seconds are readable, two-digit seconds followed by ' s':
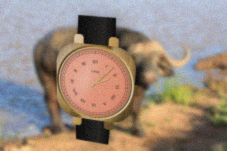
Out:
2 h 07 min
